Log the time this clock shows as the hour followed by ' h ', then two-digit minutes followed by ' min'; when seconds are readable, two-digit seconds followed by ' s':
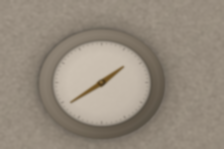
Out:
1 h 39 min
